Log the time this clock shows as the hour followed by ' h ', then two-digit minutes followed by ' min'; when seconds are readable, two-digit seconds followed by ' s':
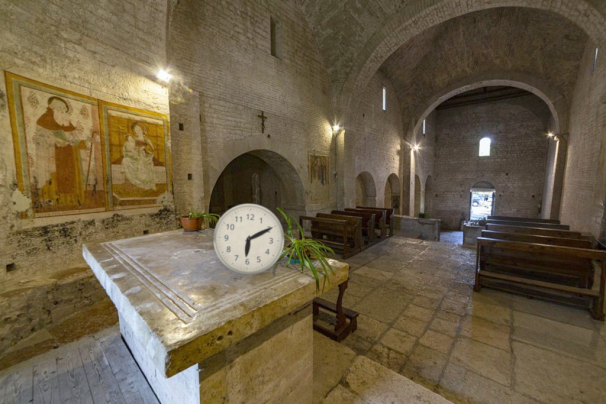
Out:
6 h 10 min
